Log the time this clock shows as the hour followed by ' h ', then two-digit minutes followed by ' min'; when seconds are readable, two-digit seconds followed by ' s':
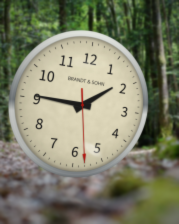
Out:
1 h 45 min 28 s
